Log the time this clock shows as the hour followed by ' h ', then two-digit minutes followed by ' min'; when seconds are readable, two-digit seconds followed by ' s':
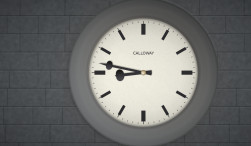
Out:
8 h 47 min
